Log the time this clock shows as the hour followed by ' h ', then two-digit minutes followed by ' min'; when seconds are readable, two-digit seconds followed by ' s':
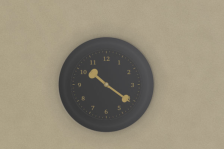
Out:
10 h 21 min
